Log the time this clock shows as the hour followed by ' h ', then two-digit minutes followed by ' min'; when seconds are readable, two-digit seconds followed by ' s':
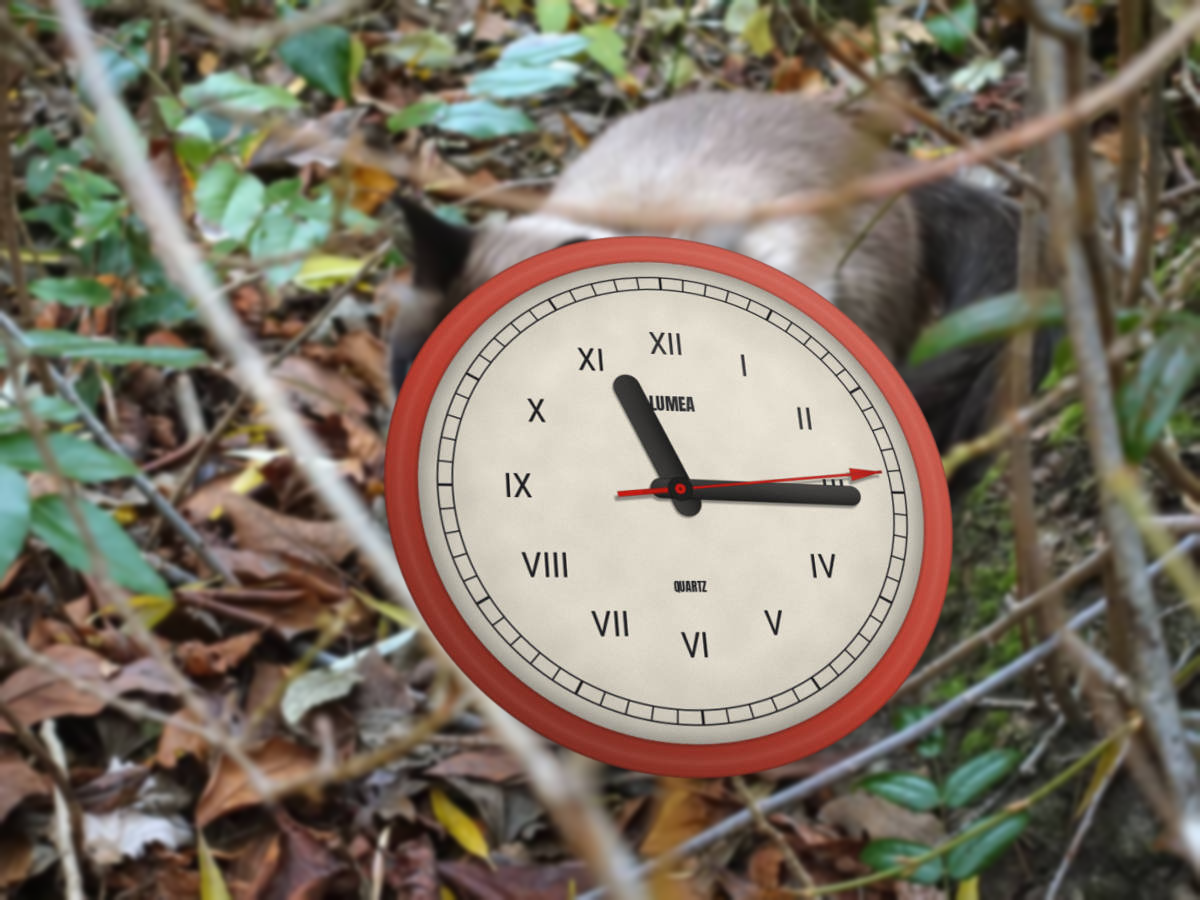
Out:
11 h 15 min 14 s
